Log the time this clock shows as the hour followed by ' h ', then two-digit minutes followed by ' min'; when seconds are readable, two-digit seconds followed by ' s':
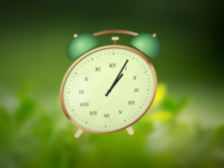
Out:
1 h 04 min
